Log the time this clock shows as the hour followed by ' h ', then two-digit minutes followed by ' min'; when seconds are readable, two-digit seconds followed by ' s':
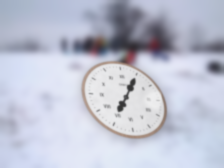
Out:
7 h 05 min
